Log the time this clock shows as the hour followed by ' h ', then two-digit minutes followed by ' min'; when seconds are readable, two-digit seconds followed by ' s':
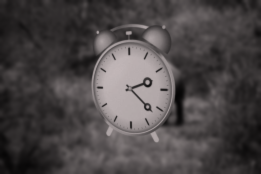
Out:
2 h 22 min
